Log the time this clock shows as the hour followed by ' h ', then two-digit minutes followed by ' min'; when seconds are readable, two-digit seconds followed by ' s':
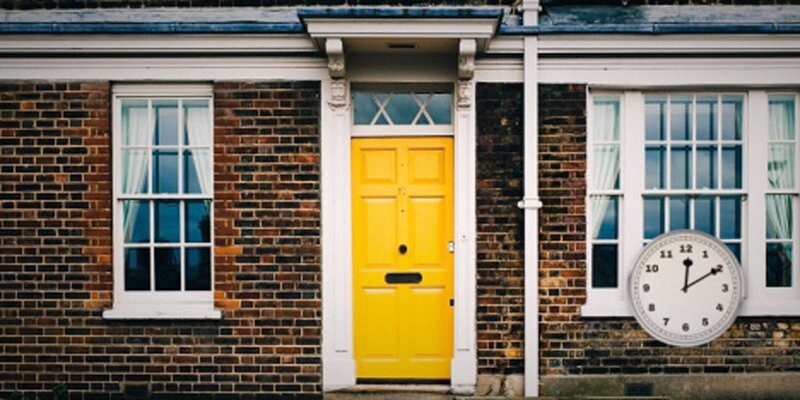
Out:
12 h 10 min
